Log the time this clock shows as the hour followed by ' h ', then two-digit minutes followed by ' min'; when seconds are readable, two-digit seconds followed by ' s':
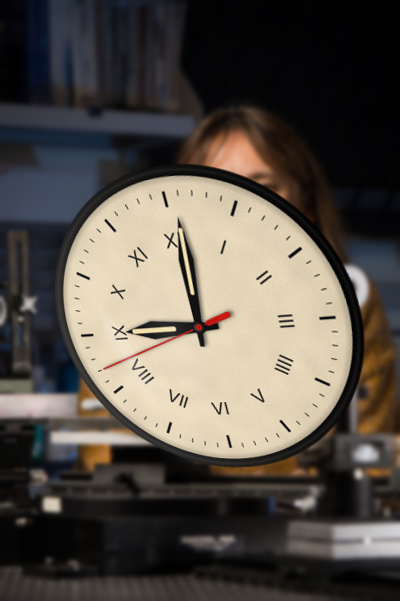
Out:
9 h 00 min 42 s
